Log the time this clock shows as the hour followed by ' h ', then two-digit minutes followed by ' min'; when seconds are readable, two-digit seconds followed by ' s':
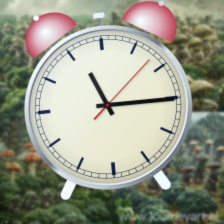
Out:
11 h 15 min 08 s
